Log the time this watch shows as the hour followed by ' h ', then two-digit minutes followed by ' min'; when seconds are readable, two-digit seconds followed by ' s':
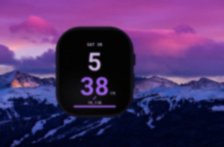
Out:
5 h 38 min
